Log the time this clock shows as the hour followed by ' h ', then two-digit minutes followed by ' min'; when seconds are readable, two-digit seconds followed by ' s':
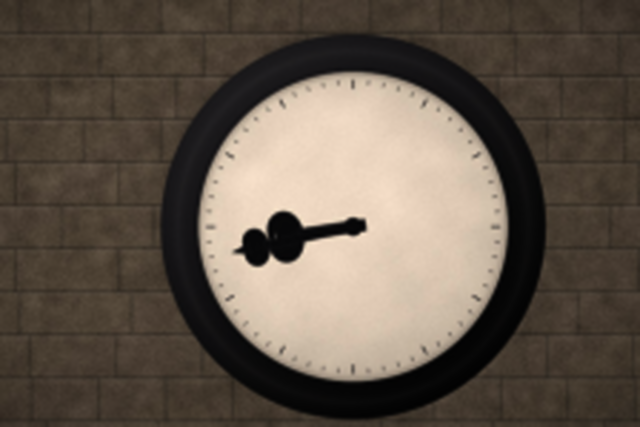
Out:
8 h 43 min
